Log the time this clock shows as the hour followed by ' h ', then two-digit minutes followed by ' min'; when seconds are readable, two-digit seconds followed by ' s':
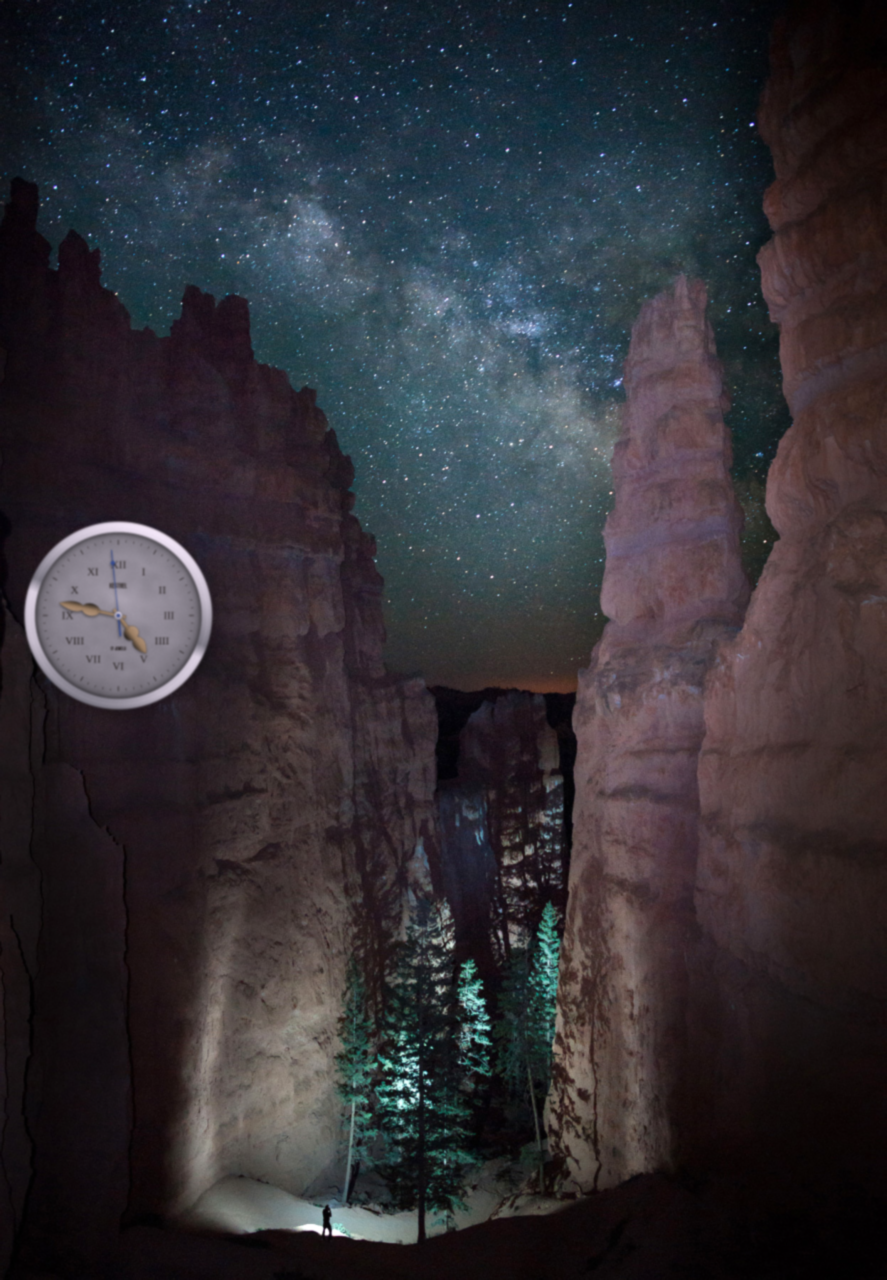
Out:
4 h 46 min 59 s
